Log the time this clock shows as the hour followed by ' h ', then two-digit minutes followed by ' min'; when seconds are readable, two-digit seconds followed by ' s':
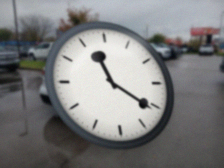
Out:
11 h 21 min
